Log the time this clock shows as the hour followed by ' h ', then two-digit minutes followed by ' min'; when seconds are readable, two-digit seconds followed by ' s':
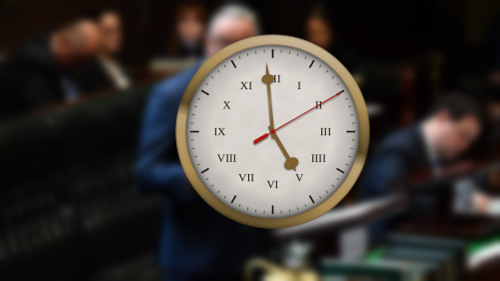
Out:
4 h 59 min 10 s
